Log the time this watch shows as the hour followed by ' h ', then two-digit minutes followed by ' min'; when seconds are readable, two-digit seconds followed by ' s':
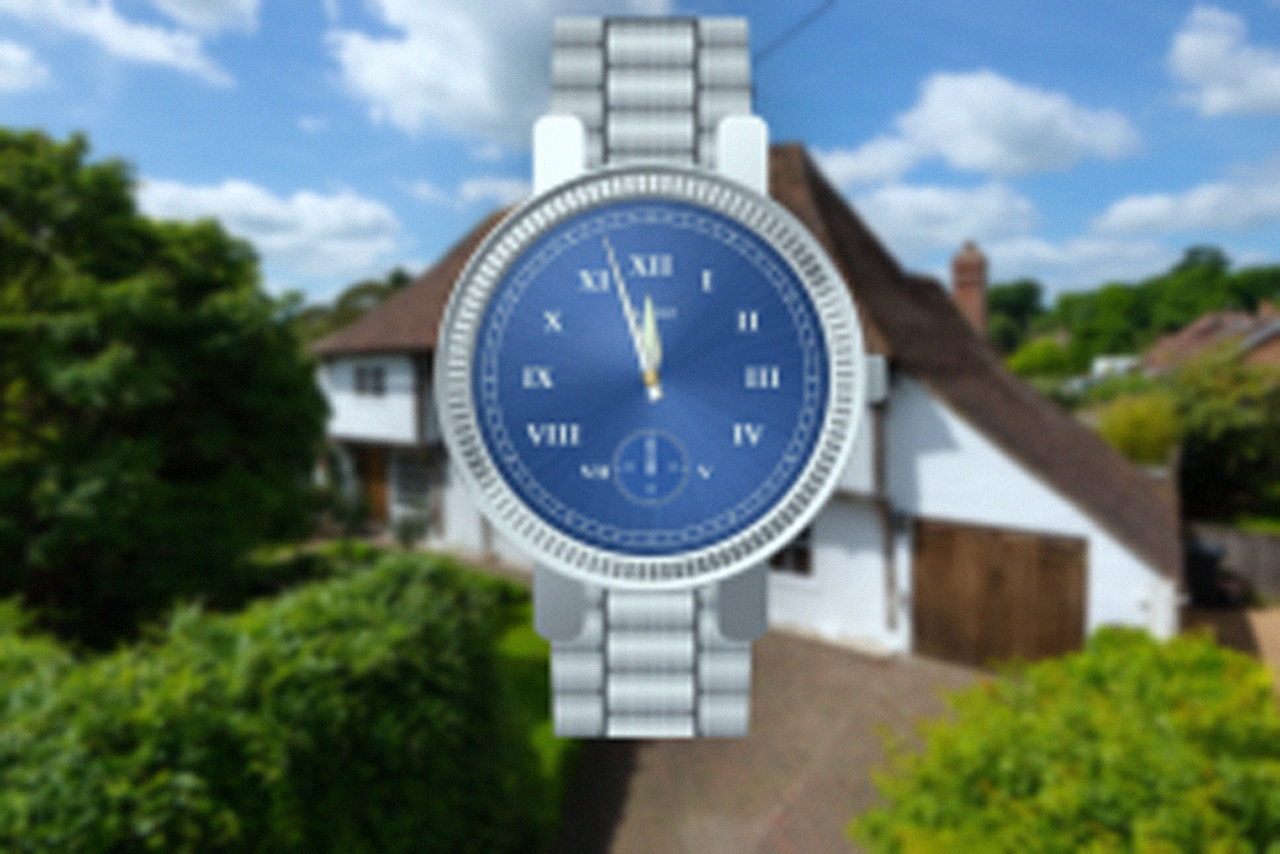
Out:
11 h 57 min
